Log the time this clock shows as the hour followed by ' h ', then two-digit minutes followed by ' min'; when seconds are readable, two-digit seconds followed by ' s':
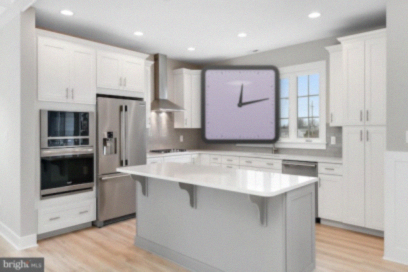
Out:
12 h 13 min
